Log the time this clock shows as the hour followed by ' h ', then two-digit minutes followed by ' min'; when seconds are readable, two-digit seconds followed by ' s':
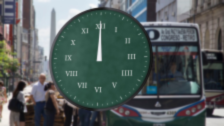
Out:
12 h 00 min
